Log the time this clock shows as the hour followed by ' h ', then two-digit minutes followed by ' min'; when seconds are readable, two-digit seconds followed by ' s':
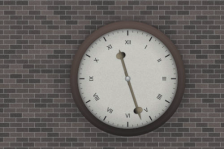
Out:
11 h 27 min
